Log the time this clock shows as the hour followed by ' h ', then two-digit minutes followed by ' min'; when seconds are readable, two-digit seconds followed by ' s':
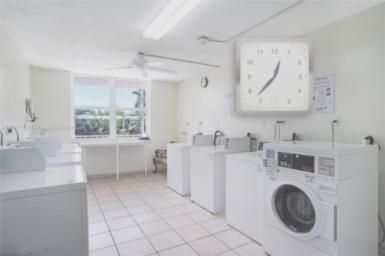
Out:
12 h 37 min
